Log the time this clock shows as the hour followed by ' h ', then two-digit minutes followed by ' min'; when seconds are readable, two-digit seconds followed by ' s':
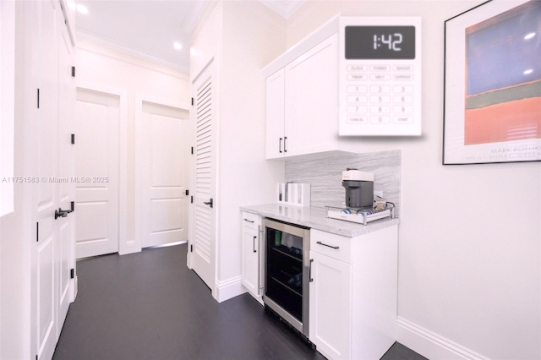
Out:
1 h 42 min
